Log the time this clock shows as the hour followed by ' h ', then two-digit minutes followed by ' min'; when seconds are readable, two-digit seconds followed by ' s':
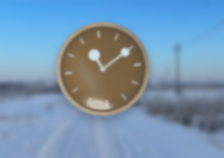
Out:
11 h 10 min
